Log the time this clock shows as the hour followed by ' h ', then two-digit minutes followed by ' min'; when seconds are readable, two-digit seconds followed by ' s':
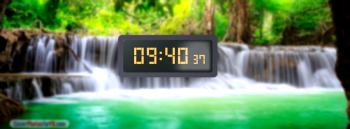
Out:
9 h 40 min 37 s
